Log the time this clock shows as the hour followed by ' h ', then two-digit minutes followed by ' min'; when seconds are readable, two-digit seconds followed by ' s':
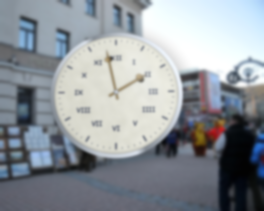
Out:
1 h 58 min
